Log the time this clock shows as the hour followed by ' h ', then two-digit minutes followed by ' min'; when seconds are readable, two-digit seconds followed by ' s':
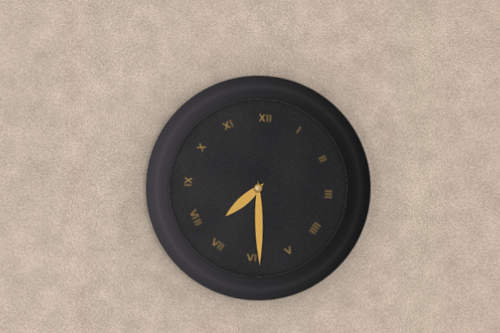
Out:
7 h 29 min
